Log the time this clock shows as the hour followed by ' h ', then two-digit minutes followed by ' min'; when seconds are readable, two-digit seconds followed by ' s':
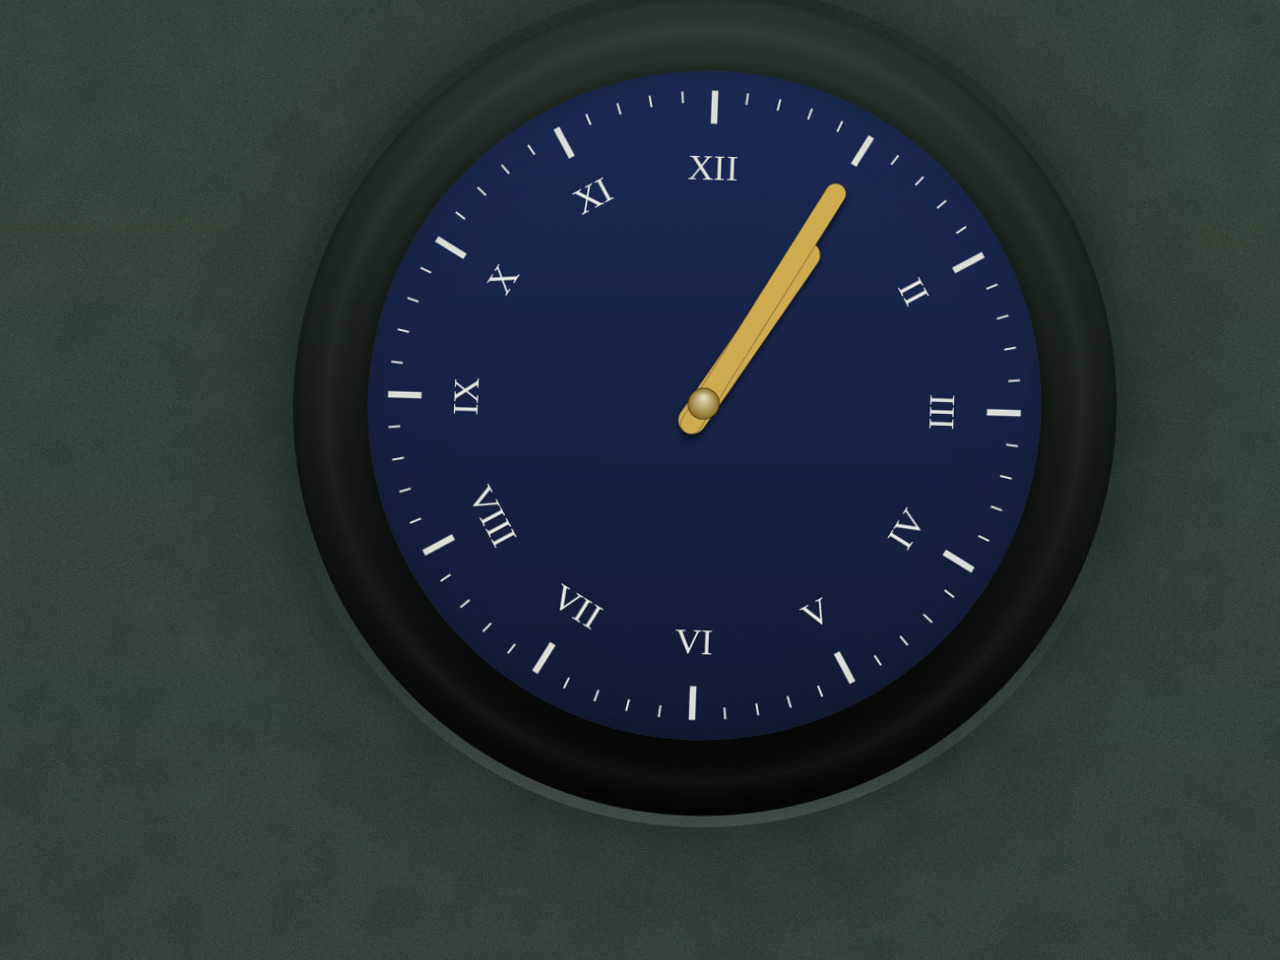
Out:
1 h 05 min
